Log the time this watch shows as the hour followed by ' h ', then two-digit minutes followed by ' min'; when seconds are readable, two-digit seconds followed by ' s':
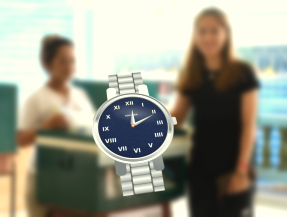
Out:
12 h 11 min
